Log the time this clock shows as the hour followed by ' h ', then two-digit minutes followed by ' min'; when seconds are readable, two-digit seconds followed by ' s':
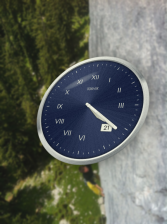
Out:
4 h 21 min
